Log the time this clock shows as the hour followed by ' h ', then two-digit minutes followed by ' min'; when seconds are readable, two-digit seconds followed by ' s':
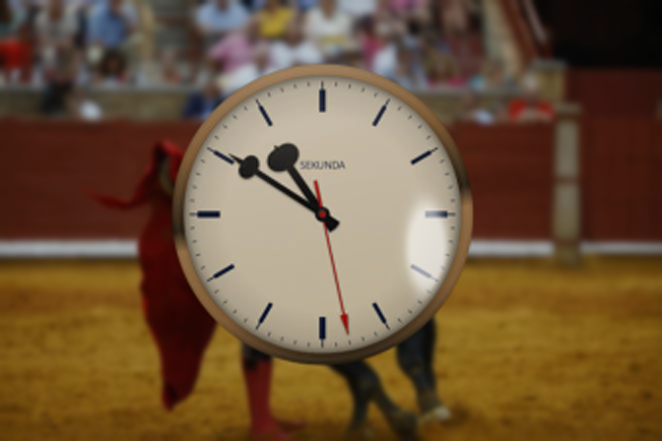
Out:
10 h 50 min 28 s
